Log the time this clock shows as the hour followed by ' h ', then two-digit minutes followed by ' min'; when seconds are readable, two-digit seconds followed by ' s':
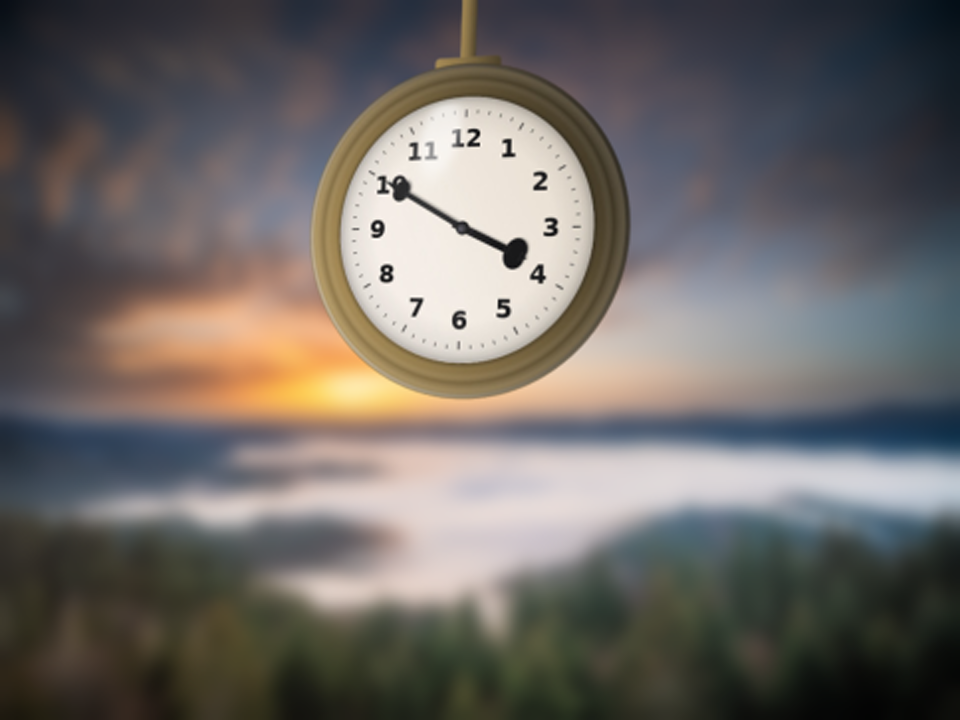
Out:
3 h 50 min
